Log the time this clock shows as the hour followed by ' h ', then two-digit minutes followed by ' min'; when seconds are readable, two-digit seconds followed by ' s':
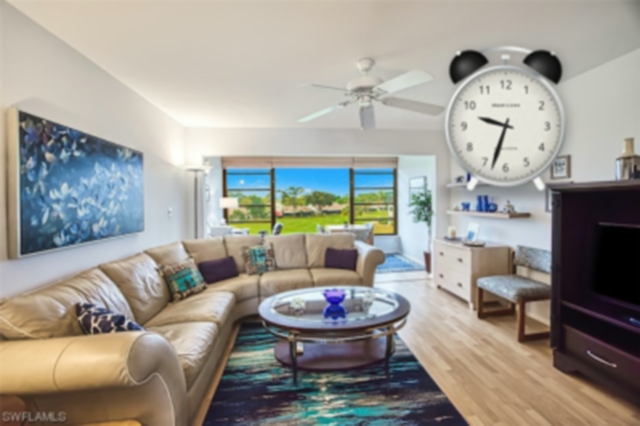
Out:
9 h 33 min
